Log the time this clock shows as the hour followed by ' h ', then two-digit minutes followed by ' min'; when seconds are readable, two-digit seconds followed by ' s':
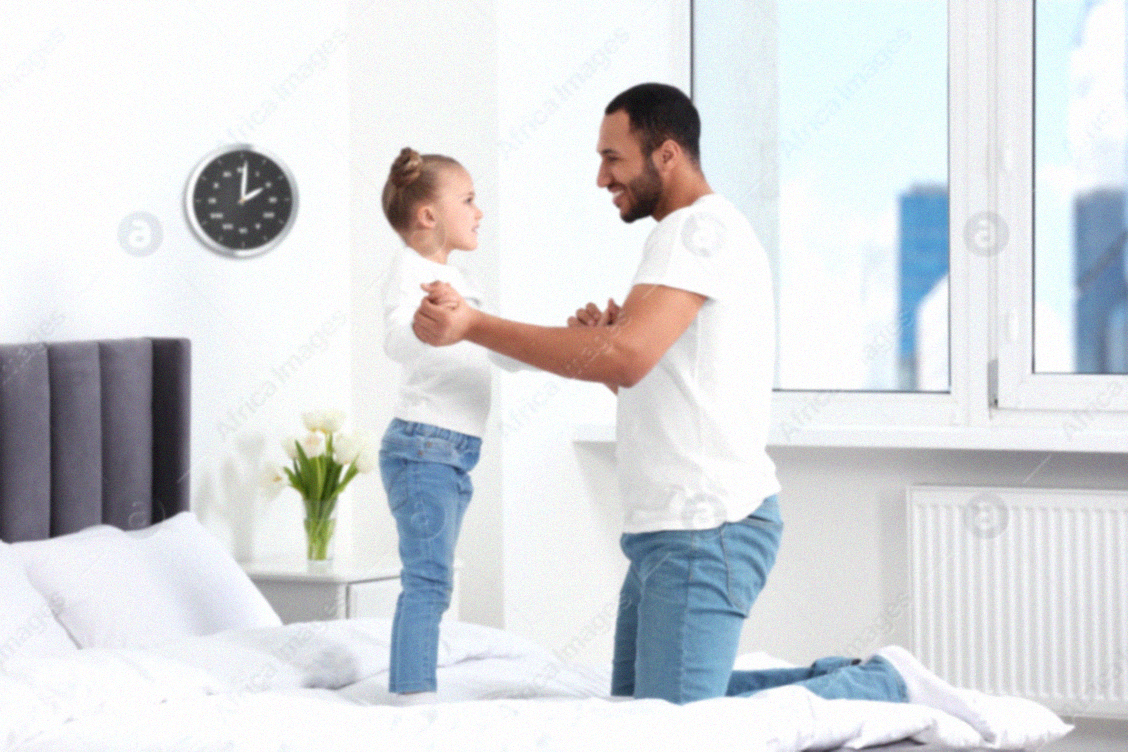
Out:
2 h 01 min
